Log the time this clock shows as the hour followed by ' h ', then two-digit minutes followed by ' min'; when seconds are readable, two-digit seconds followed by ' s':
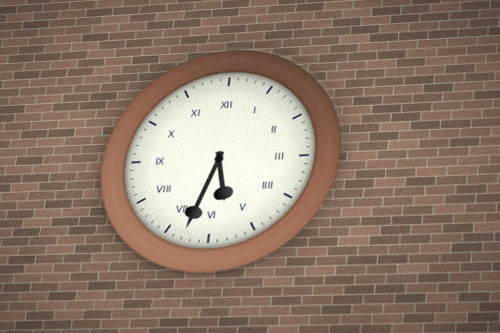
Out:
5 h 33 min
